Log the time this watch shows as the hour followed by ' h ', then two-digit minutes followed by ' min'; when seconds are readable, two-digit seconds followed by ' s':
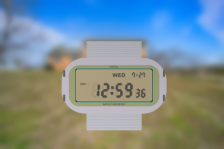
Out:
12 h 59 min 36 s
